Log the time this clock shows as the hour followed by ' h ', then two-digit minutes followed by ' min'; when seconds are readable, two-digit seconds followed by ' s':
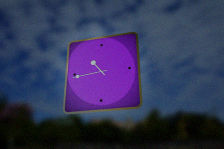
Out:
10 h 44 min
